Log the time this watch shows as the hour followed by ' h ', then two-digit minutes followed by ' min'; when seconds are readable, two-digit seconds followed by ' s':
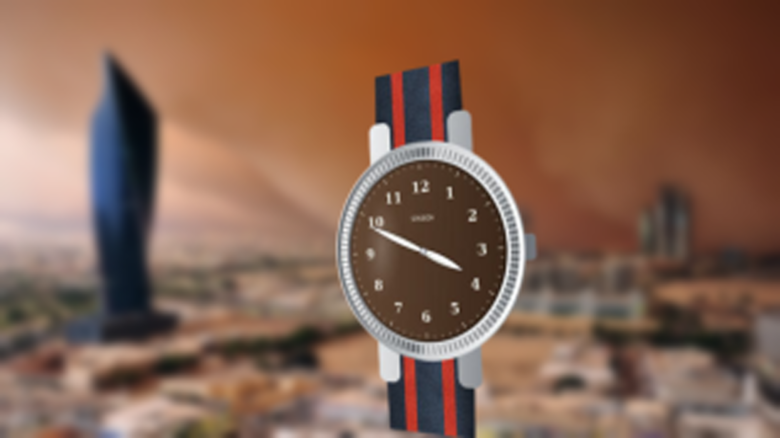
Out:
3 h 49 min
